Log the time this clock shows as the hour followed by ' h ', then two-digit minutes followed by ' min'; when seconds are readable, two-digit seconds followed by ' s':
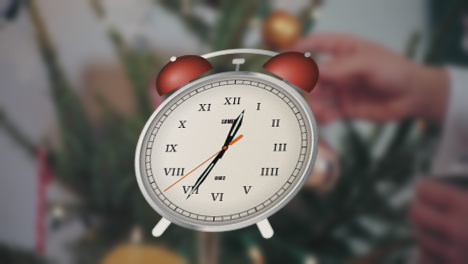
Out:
12 h 34 min 38 s
